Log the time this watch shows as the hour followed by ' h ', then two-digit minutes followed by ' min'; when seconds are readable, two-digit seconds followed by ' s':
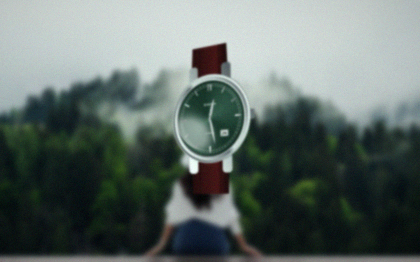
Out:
12 h 28 min
